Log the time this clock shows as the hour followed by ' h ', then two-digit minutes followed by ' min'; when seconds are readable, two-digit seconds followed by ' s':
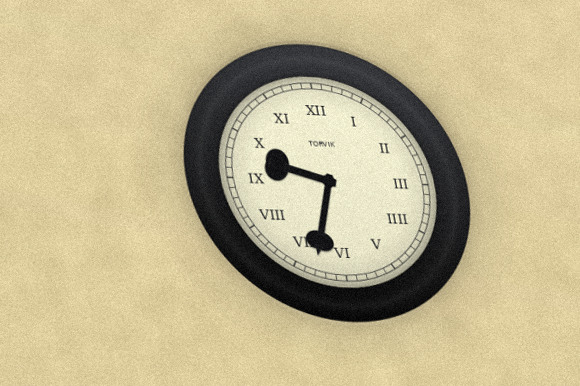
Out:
9 h 33 min
